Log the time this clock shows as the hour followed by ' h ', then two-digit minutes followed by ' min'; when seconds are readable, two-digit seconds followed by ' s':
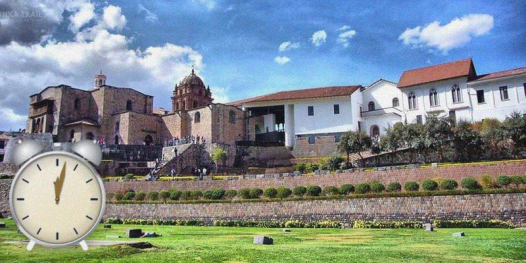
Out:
12 h 02 min
